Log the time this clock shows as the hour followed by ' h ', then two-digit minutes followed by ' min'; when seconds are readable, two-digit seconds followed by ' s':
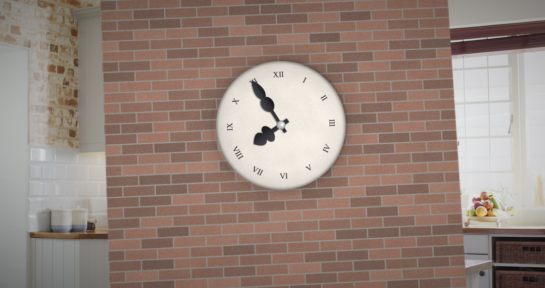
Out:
7 h 55 min
